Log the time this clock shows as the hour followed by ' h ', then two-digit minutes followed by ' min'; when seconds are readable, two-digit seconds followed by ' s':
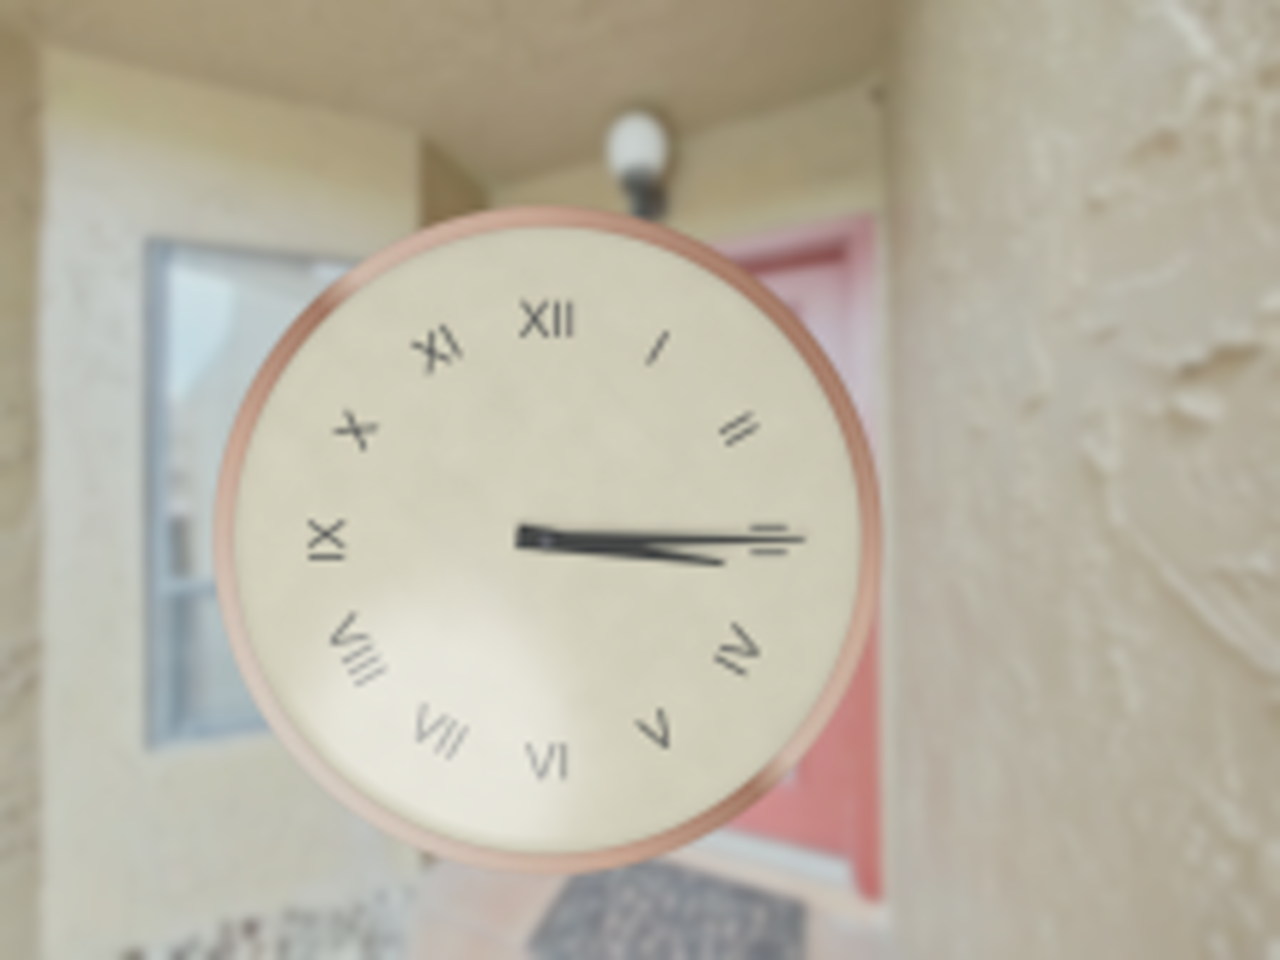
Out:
3 h 15 min
